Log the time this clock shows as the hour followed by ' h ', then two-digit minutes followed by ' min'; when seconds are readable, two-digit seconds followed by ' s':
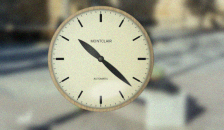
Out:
10 h 22 min
